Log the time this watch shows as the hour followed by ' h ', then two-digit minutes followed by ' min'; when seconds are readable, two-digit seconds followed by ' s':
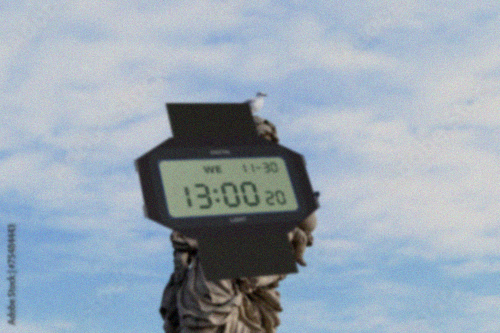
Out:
13 h 00 min 20 s
